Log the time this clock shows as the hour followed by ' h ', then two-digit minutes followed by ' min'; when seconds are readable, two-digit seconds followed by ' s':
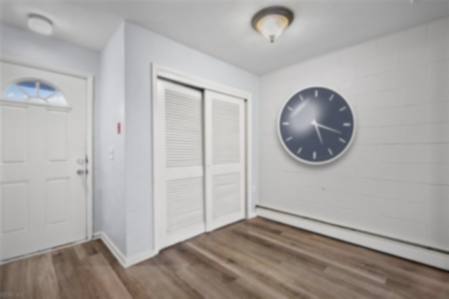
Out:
5 h 18 min
